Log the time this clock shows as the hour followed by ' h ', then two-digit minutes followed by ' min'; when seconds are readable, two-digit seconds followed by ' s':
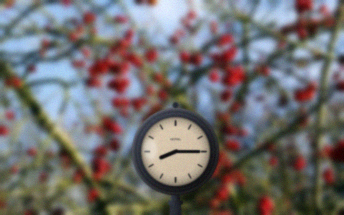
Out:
8 h 15 min
